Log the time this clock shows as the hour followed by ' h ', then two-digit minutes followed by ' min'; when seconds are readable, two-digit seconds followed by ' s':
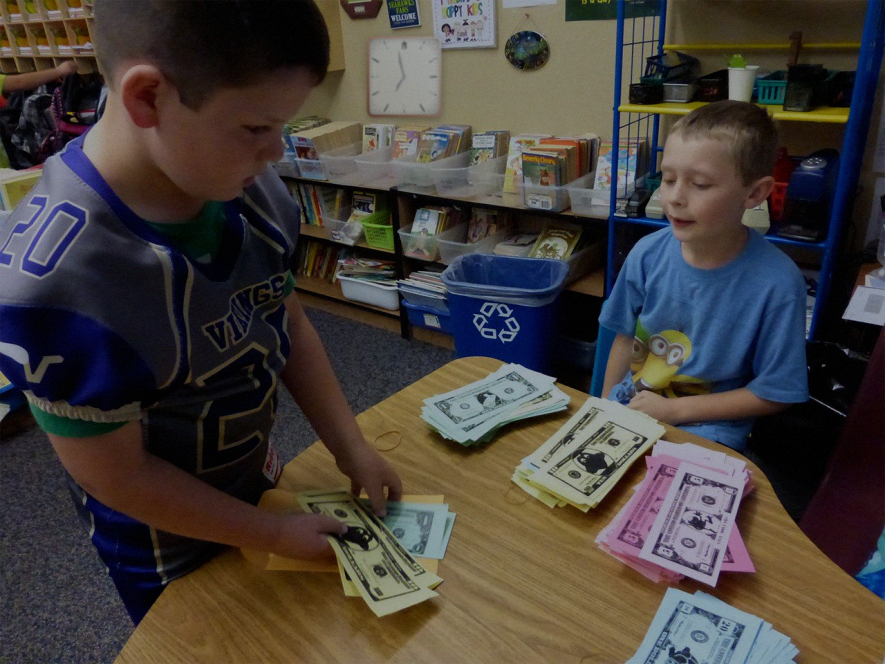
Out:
6 h 58 min
